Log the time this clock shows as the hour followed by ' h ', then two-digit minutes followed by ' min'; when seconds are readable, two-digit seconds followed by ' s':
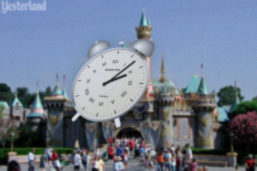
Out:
2 h 07 min
